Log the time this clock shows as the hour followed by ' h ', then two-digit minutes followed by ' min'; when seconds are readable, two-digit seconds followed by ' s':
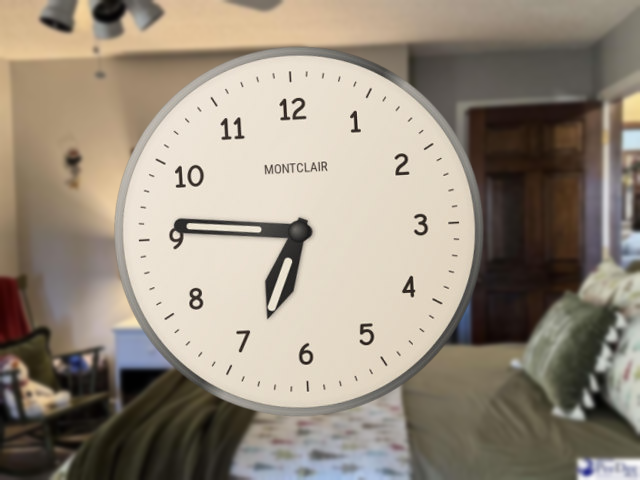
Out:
6 h 46 min
